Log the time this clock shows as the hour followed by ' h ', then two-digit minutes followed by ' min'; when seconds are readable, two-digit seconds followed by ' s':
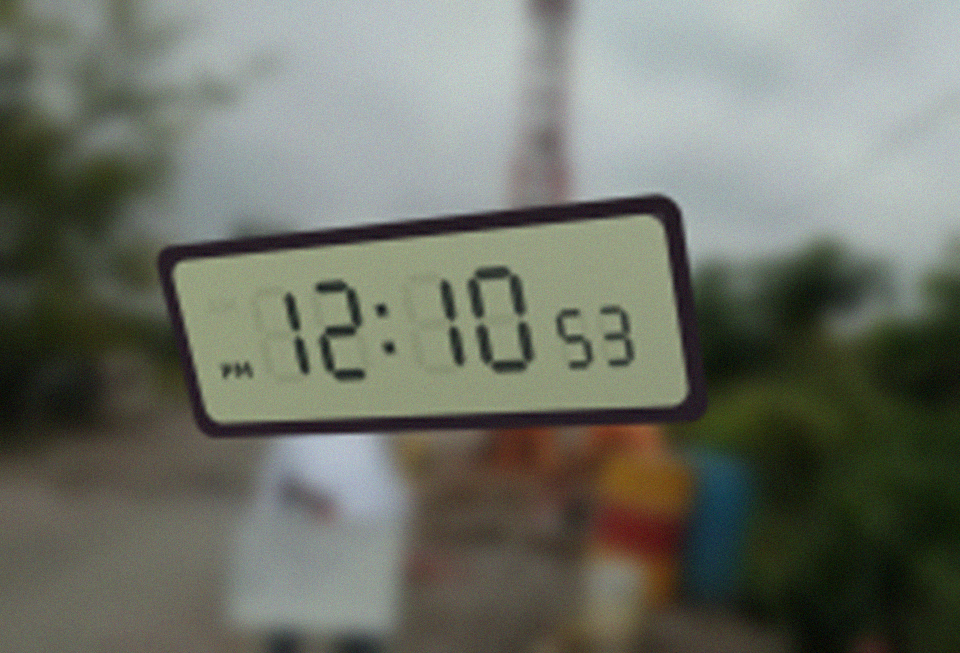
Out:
12 h 10 min 53 s
